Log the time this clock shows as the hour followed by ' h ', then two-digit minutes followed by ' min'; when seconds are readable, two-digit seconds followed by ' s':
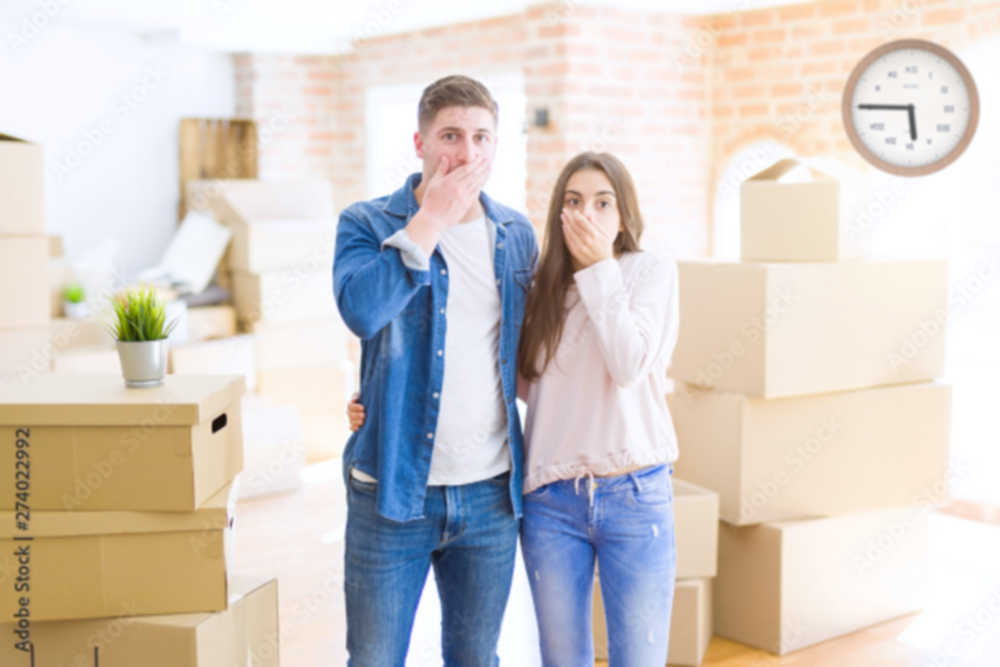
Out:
5 h 45 min
